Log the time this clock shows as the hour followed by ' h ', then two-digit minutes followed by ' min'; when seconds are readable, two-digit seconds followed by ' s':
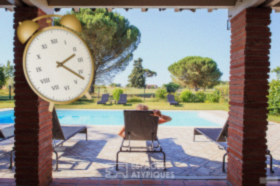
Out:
2 h 22 min
